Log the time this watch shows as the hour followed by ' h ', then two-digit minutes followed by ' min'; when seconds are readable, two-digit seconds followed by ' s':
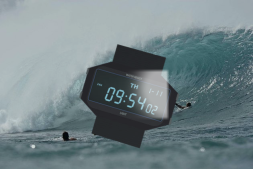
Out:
9 h 54 min 02 s
